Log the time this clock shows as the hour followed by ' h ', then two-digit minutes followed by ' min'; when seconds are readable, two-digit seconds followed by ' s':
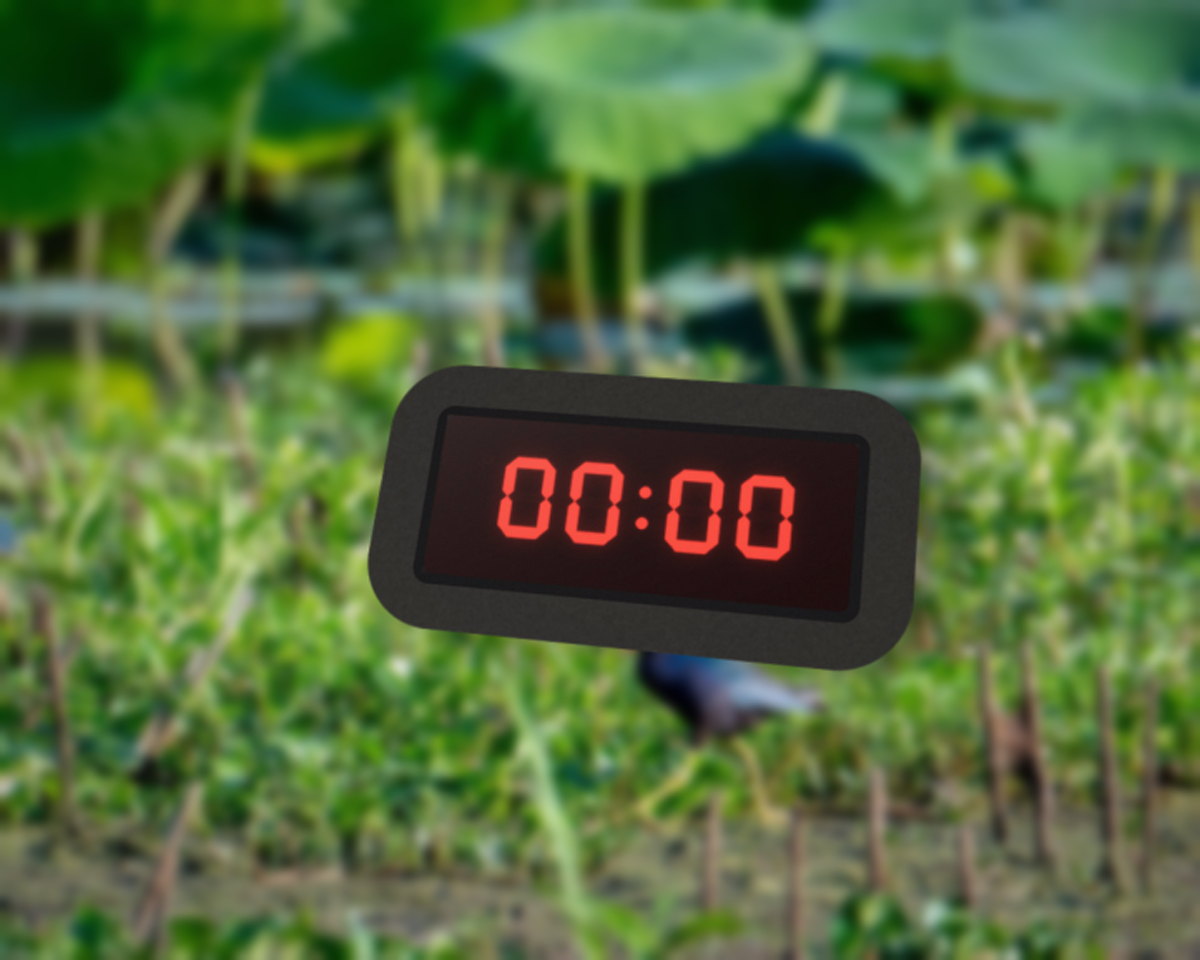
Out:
0 h 00 min
